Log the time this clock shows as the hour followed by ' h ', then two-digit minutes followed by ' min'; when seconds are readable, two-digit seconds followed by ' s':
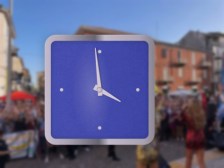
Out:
3 h 59 min
